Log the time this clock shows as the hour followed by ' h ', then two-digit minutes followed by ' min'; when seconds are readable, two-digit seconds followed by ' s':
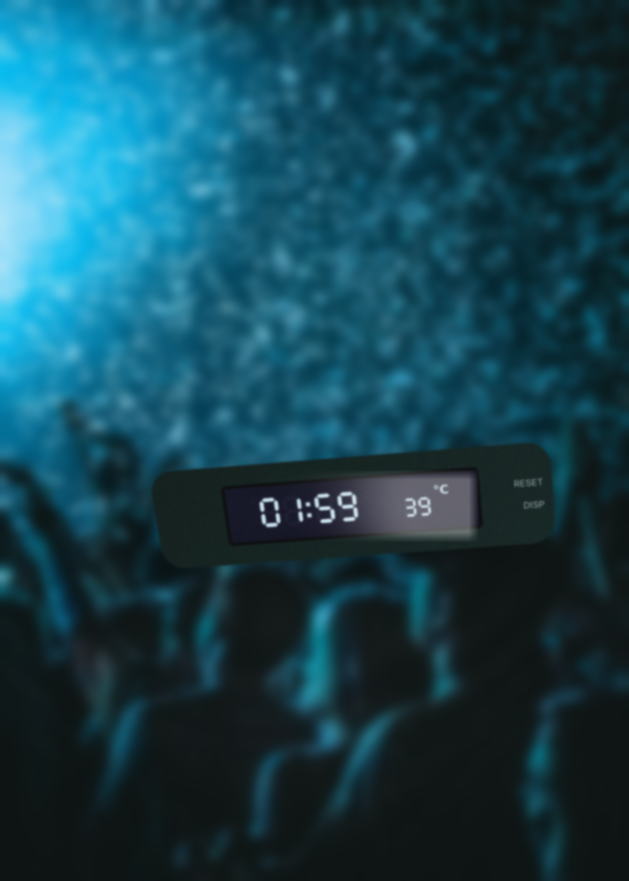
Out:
1 h 59 min
